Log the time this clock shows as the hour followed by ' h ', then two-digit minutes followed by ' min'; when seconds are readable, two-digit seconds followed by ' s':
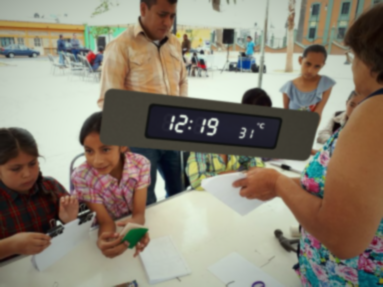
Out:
12 h 19 min
